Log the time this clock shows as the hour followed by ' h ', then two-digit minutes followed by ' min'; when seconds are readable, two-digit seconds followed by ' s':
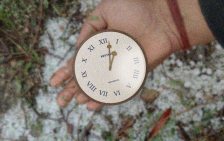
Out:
1 h 02 min
